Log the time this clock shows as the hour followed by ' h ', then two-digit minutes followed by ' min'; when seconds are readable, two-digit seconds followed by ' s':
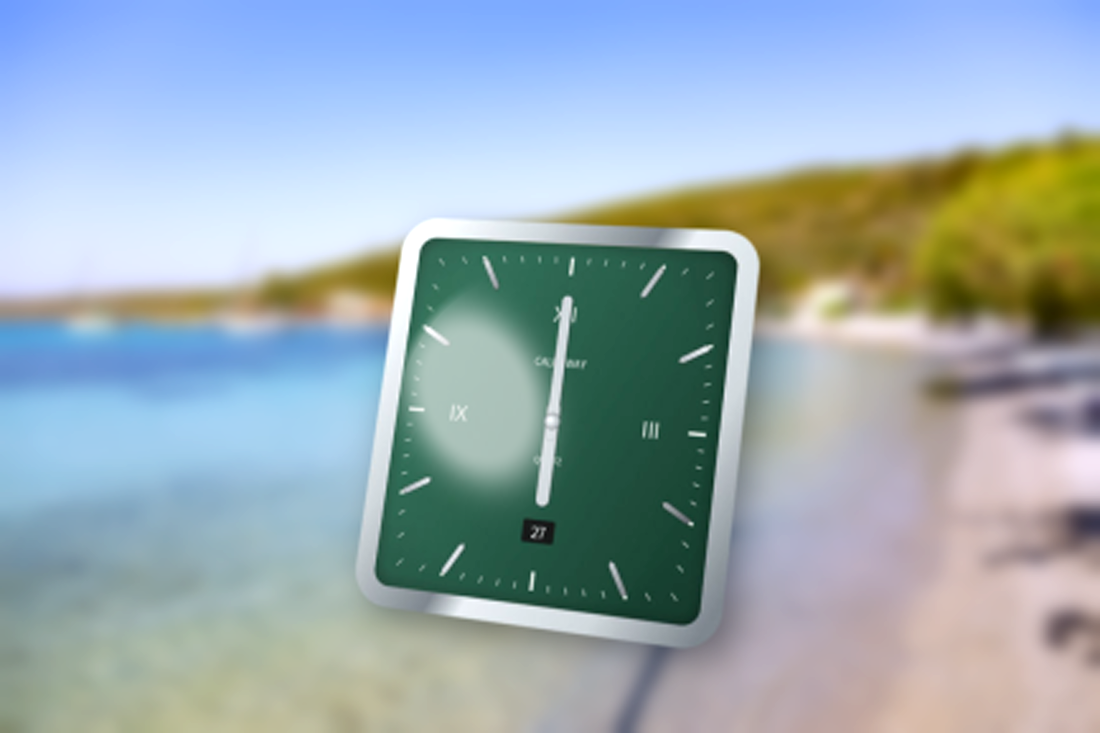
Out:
6 h 00 min
